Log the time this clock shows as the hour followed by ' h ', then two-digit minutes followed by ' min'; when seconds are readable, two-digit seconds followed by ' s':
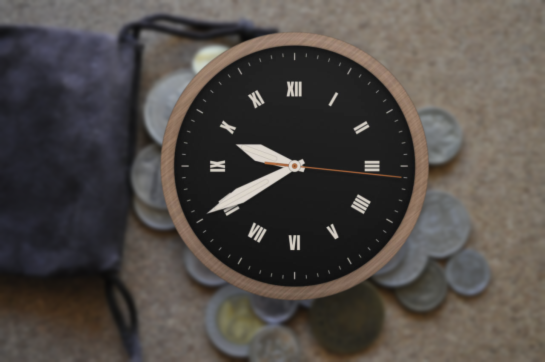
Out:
9 h 40 min 16 s
